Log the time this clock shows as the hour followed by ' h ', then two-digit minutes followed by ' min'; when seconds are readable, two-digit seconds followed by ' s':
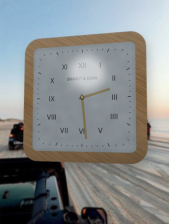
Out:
2 h 29 min
